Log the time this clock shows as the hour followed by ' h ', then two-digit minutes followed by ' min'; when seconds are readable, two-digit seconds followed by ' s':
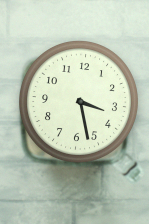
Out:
3 h 27 min
